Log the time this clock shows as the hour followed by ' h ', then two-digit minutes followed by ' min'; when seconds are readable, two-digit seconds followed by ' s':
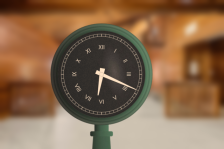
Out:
6 h 19 min
